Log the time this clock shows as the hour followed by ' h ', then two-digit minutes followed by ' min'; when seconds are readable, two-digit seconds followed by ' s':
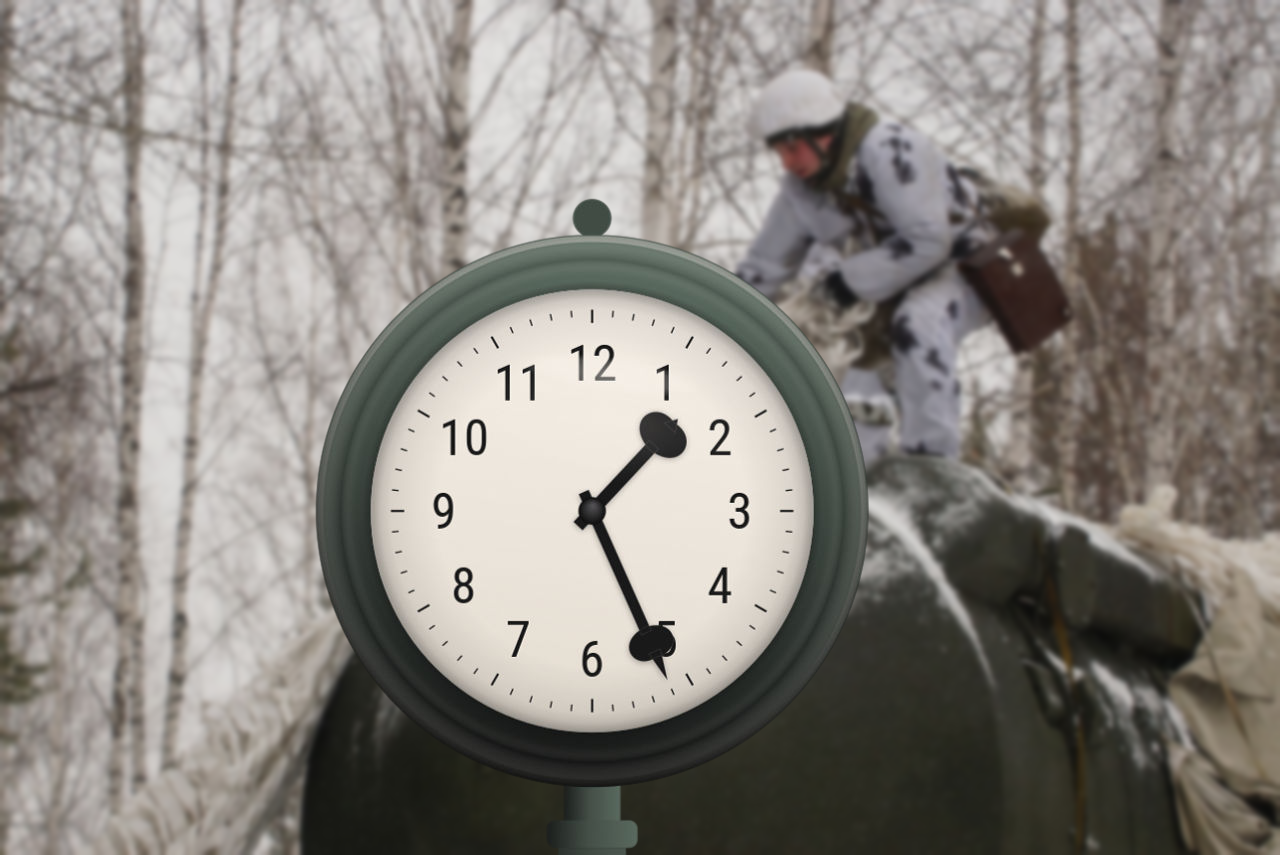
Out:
1 h 26 min
